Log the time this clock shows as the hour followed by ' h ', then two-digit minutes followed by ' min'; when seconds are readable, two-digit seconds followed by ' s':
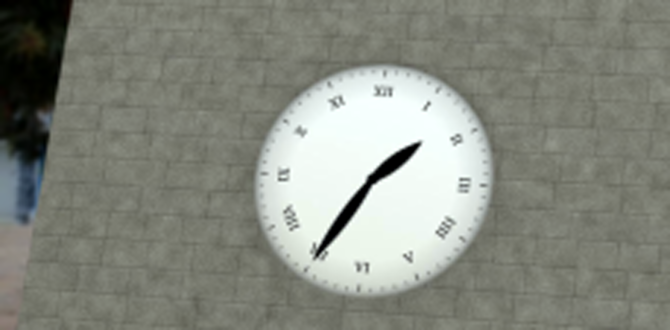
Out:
1 h 35 min
